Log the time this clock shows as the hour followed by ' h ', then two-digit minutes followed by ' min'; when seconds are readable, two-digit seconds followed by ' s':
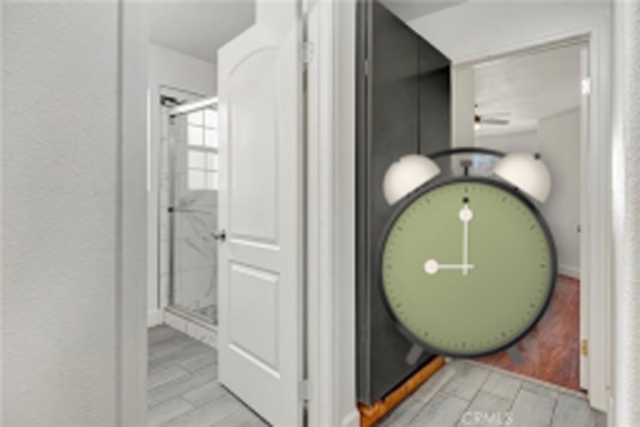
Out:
9 h 00 min
